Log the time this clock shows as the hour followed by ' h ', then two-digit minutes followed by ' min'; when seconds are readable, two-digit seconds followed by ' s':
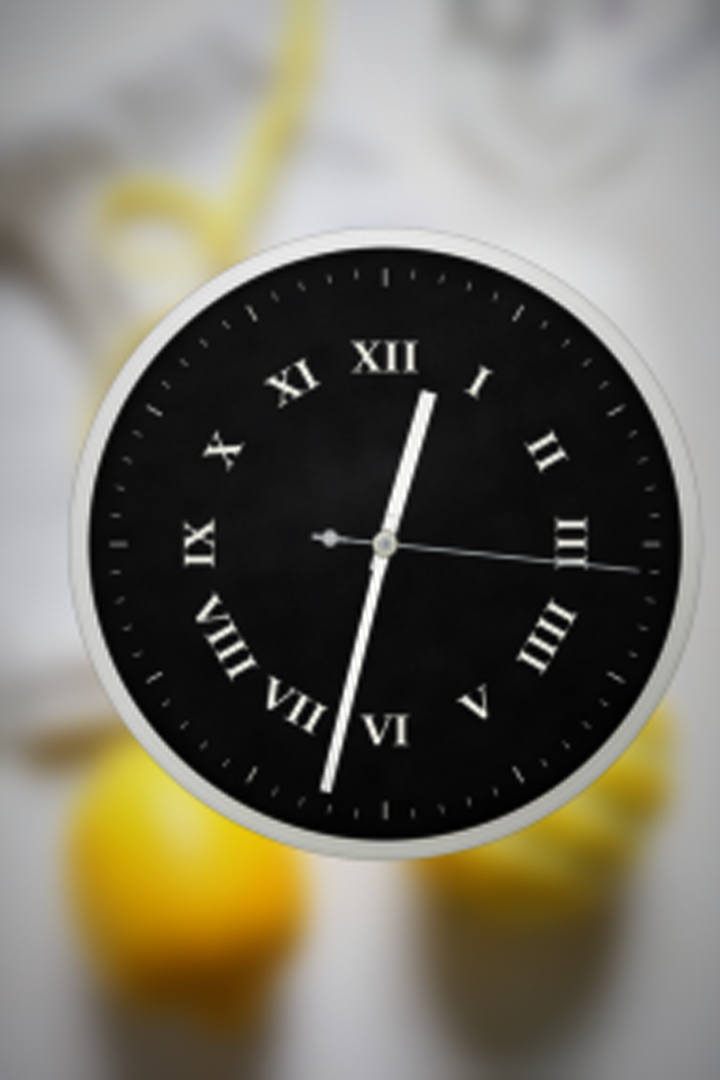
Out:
12 h 32 min 16 s
